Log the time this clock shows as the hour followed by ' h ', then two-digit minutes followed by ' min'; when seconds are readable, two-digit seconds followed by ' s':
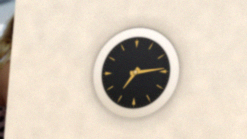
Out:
7 h 14 min
